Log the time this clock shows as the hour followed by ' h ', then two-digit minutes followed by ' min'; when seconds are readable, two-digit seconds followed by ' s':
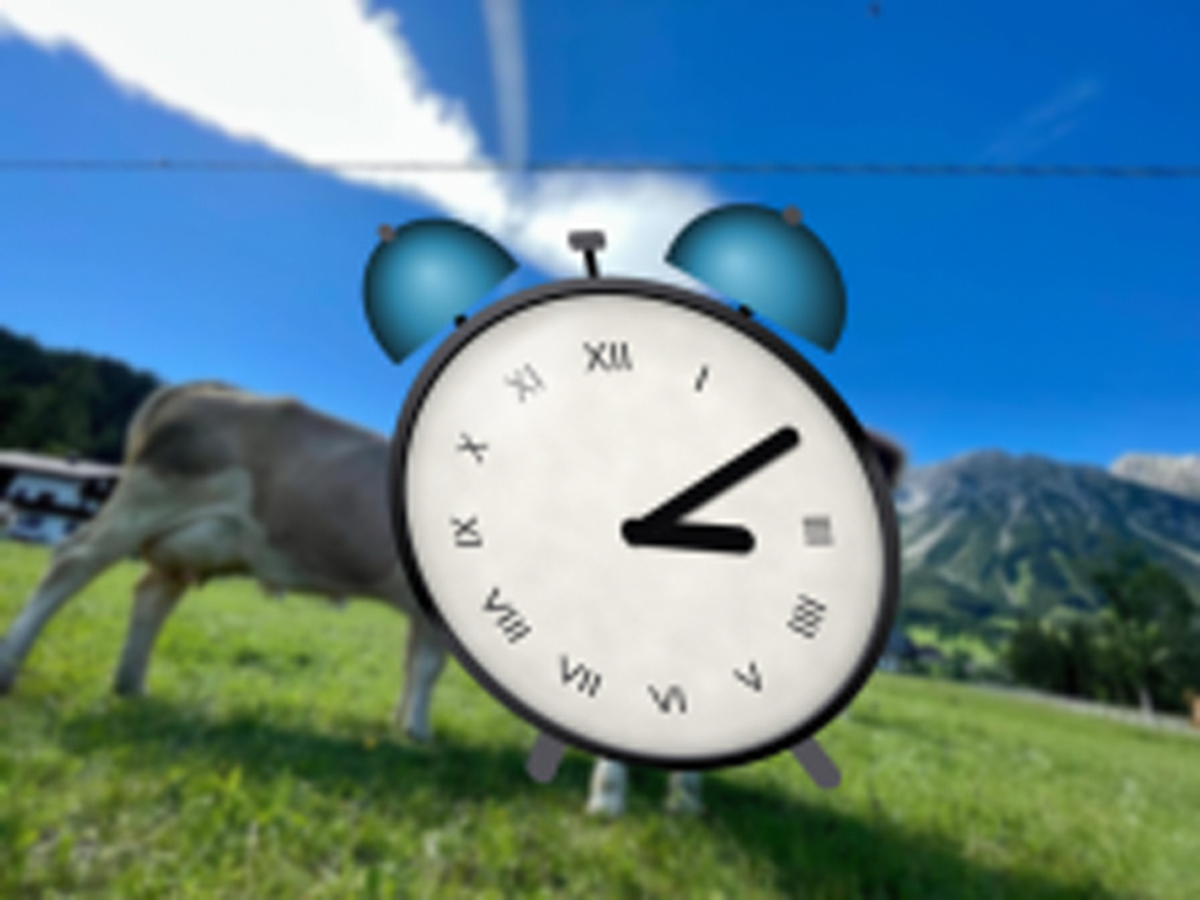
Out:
3 h 10 min
